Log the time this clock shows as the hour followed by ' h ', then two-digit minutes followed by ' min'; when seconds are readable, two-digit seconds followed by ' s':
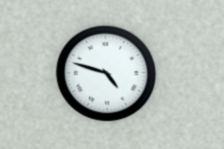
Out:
4 h 48 min
